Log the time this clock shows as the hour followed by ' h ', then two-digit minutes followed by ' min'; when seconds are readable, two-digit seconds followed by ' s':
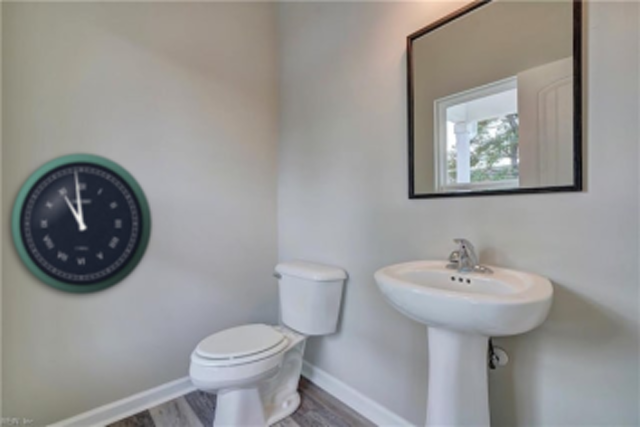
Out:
10 h 59 min
